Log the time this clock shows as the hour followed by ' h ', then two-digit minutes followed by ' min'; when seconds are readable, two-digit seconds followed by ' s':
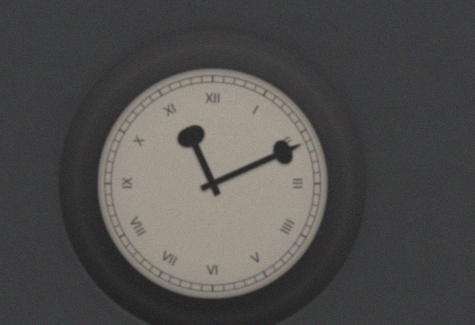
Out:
11 h 11 min
